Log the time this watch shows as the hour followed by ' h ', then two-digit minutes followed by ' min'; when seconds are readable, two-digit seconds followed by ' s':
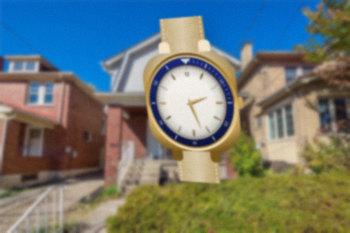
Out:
2 h 27 min
